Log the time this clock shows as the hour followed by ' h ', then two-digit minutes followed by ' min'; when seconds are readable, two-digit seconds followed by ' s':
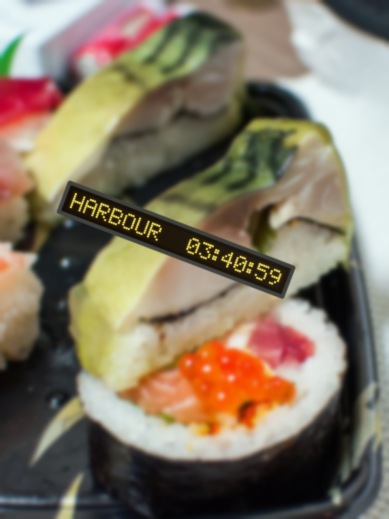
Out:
3 h 40 min 59 s
